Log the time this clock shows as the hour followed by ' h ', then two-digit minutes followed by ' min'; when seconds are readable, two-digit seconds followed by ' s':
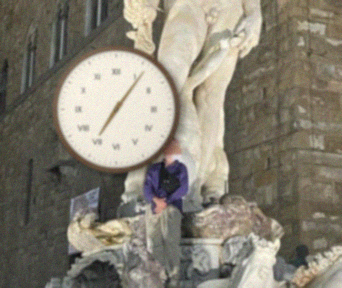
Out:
7 h 06 min
